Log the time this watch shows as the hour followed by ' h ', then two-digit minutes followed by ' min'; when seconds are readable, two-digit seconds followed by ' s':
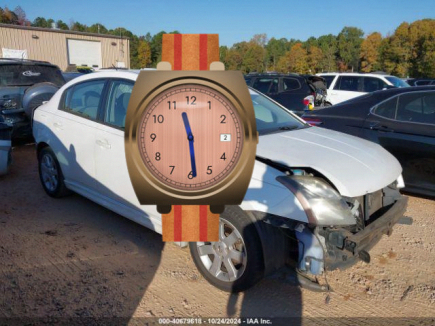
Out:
11 h 29 min
